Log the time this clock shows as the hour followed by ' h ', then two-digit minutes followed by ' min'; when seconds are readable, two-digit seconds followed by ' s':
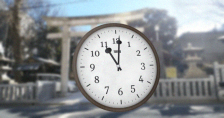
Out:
11 h 01 min
